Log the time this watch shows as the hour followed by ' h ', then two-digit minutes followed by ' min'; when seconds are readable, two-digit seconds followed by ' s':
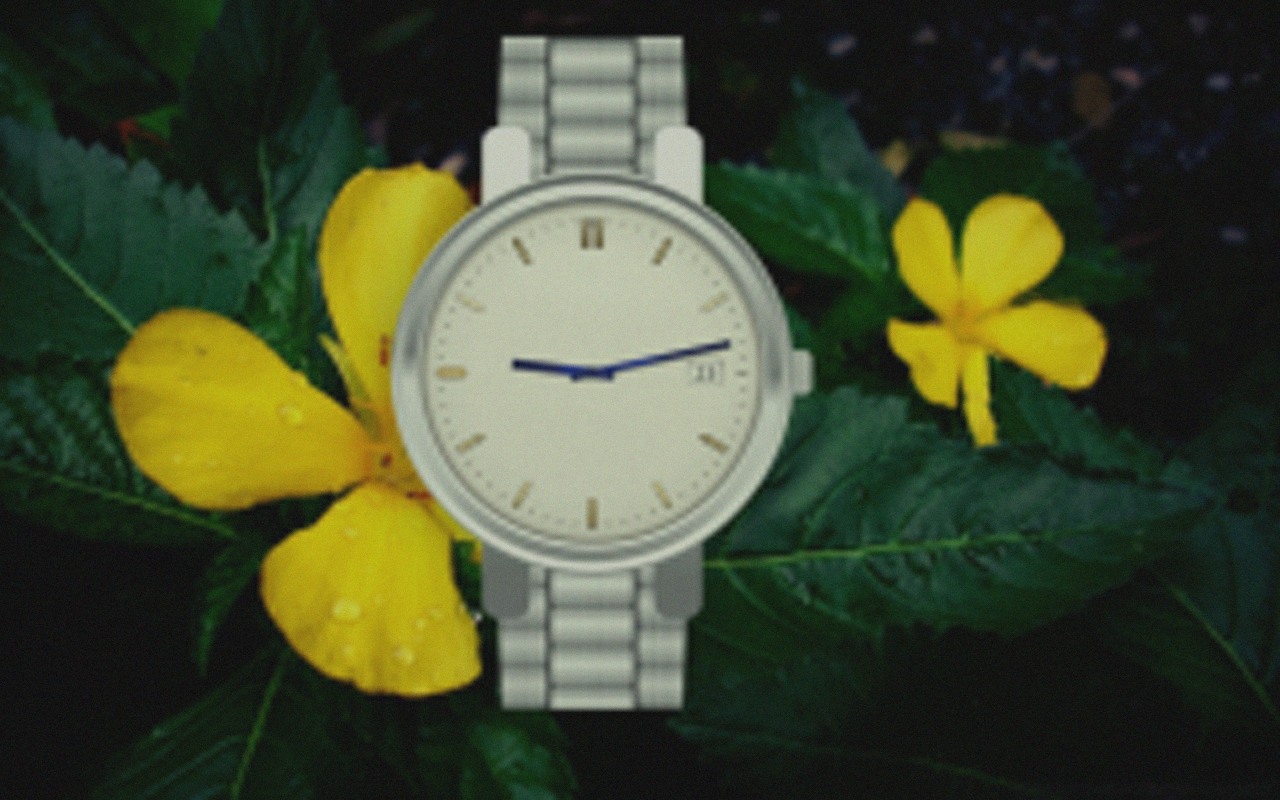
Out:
9 h 13 min
